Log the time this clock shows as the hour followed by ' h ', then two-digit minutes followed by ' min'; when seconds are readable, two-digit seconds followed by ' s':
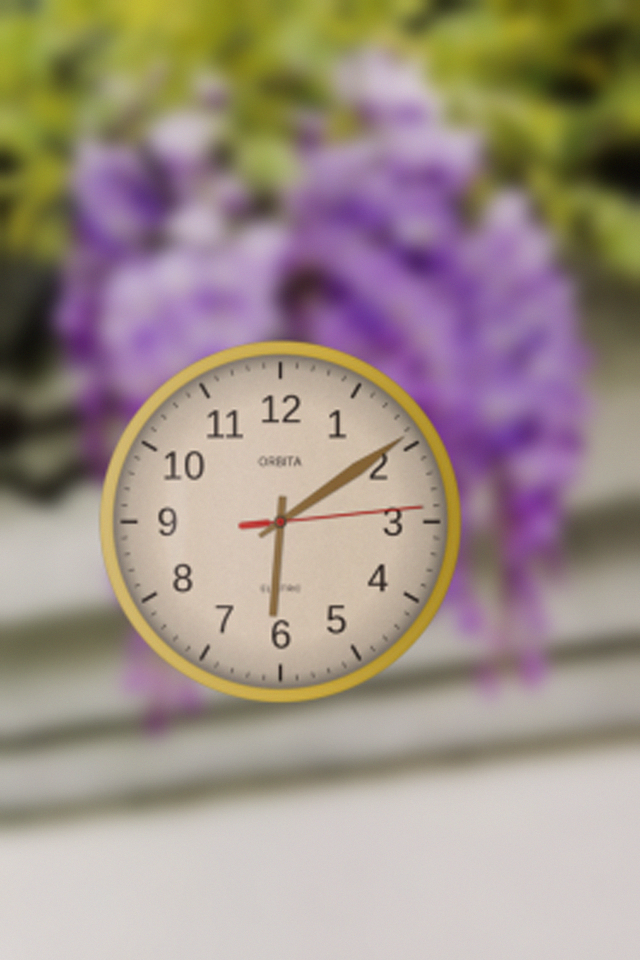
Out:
6 h 09 min 14 s
